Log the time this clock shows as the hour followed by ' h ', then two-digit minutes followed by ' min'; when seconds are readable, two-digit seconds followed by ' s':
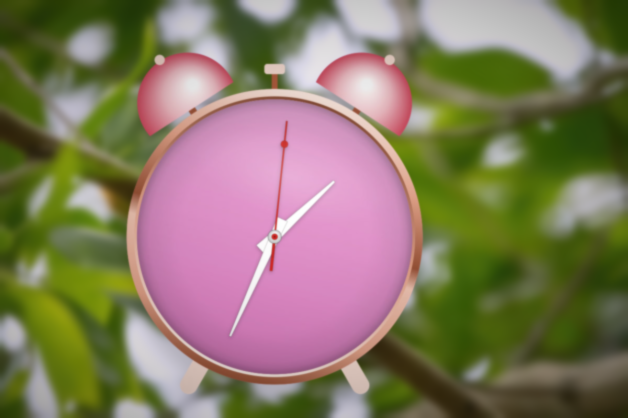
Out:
1 h 34 min 01 s
